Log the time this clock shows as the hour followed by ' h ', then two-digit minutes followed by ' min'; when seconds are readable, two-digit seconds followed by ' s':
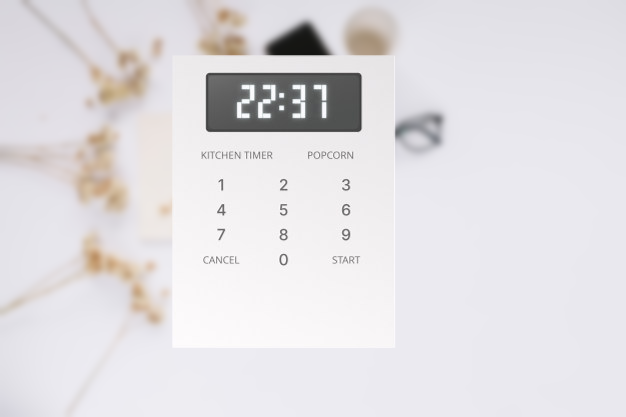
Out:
22 h 37 min
